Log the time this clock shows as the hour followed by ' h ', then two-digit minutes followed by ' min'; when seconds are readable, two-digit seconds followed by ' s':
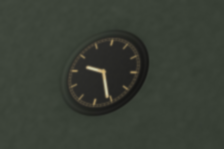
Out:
9 h 26 min
